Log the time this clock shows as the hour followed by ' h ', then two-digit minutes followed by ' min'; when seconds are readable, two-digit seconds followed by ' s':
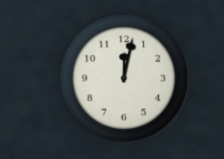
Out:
12 h 02 min
